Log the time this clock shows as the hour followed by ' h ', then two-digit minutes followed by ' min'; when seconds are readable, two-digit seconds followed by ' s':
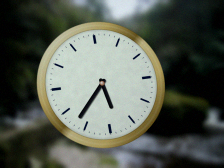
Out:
5 h 37 min
